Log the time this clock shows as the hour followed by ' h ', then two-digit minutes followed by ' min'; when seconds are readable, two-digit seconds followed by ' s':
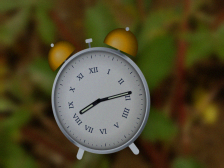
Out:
8 h 14 min
